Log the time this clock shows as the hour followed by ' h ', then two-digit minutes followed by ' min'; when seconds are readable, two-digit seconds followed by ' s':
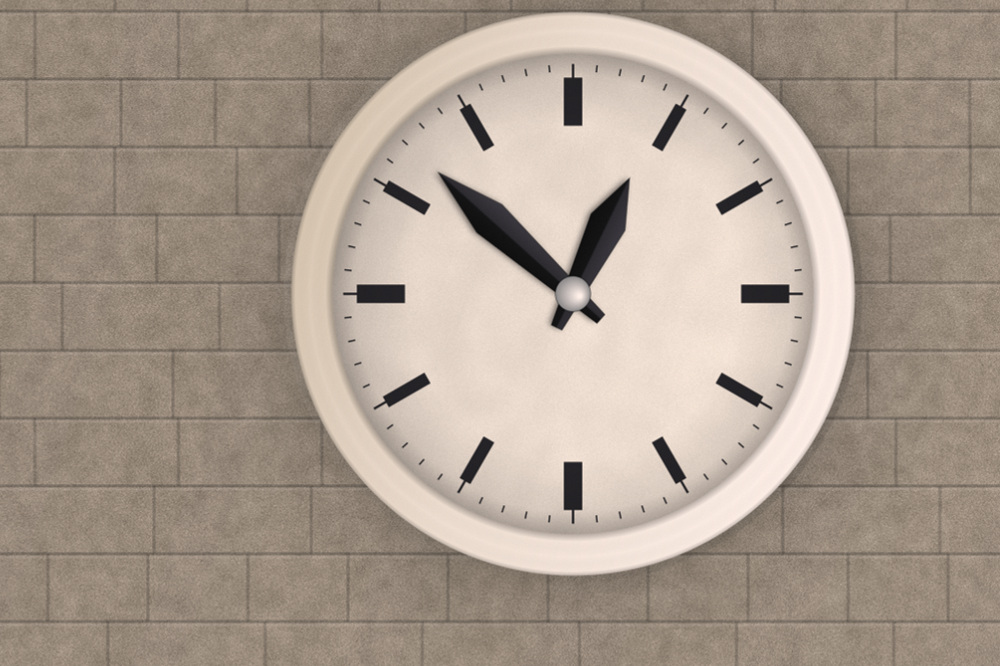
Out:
12 h 52 min
